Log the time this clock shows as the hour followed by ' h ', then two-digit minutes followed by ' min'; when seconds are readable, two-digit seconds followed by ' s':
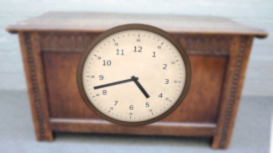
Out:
4 h 42 min
